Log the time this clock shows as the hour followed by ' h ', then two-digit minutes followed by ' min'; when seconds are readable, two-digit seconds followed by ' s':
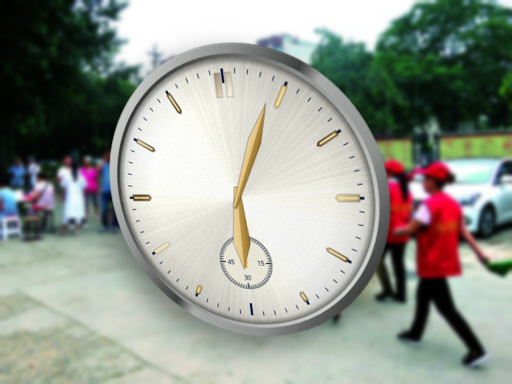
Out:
6 h 04 min
